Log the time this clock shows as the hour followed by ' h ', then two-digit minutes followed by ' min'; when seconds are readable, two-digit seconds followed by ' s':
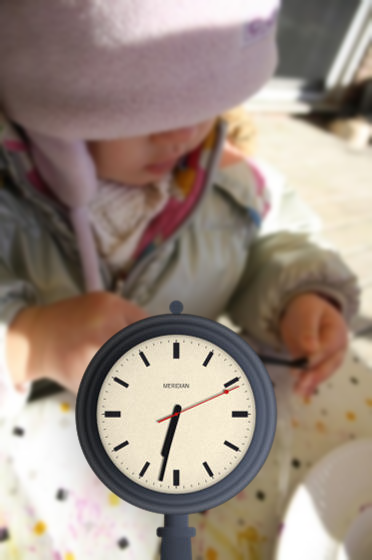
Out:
6 h 32 min 11 s
